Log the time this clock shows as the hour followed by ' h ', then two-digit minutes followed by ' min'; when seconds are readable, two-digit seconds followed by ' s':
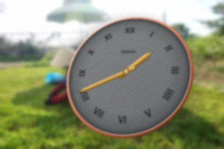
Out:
1 h 41 min
